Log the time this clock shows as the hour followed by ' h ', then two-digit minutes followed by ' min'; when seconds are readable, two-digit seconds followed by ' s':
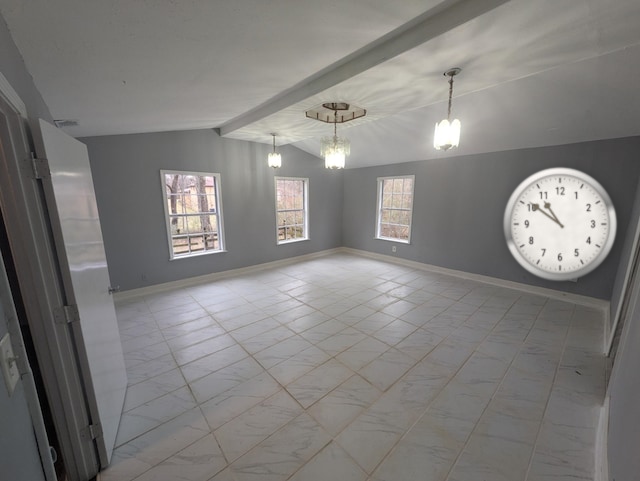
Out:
10 h 51 min
